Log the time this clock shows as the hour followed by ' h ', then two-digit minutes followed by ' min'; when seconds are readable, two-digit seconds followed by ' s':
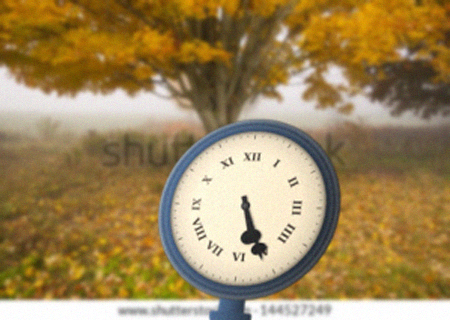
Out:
5 h 26 min
